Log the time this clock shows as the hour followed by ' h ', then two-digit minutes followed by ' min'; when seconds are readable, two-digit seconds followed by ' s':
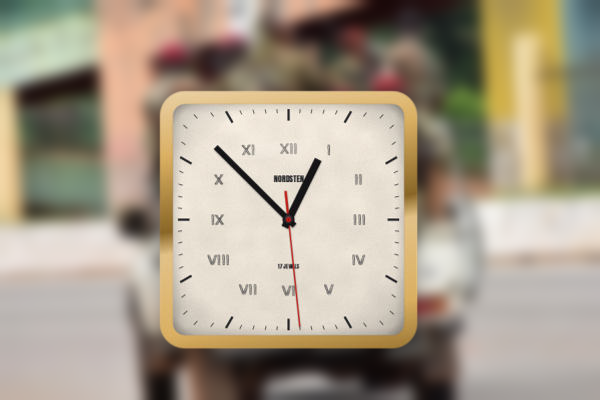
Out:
12 h 52 min 29 s
